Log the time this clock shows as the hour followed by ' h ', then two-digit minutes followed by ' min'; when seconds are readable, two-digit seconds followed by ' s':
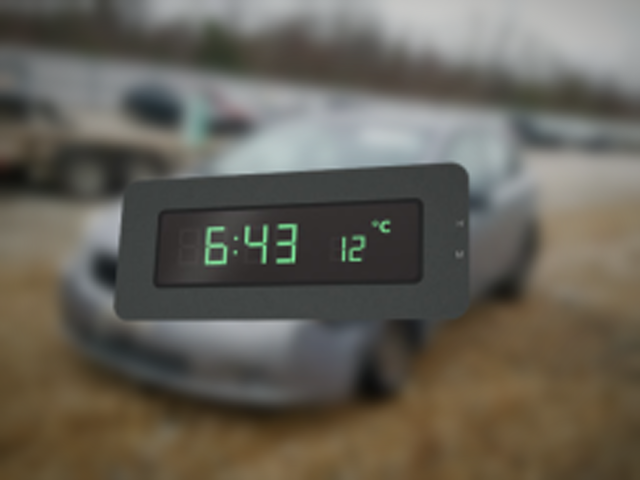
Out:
6 h 43 min
